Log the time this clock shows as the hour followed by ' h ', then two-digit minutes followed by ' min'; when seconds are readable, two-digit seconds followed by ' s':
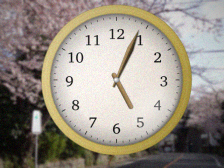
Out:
5 h 04 min
